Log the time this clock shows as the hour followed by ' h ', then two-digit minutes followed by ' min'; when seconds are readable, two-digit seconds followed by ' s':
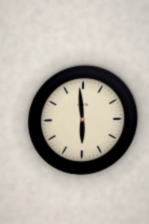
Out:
5 h 59 min
